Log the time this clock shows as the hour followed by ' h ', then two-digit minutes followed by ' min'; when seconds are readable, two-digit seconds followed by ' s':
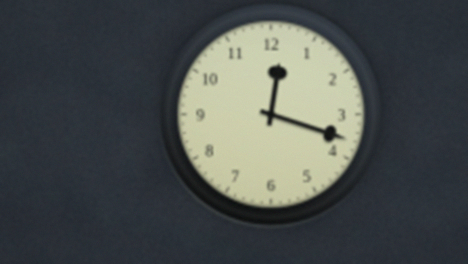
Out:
12 h 18 min
